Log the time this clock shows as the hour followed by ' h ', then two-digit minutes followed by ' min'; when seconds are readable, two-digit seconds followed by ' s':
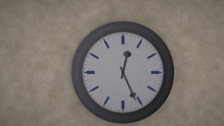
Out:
12 h 26 min
